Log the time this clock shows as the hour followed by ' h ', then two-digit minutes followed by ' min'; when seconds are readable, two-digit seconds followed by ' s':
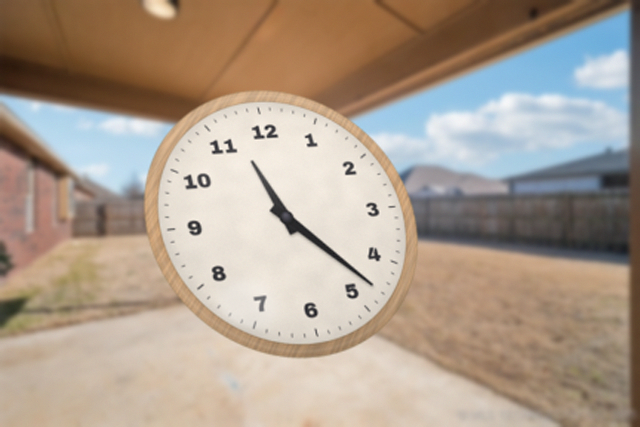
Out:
11 h 23 min
